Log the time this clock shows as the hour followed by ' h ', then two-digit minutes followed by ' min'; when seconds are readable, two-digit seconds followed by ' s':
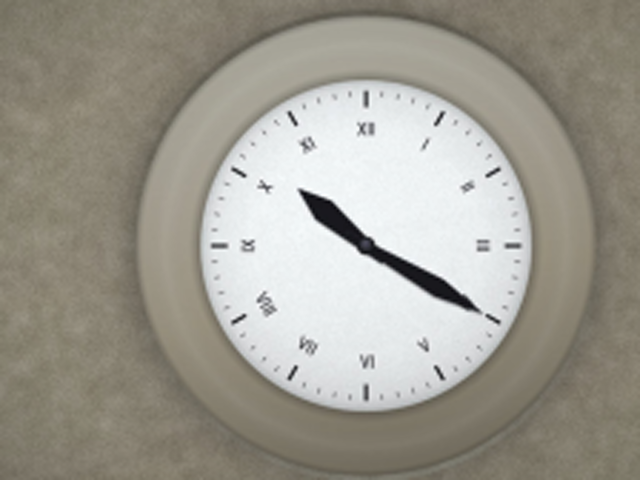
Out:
10 h 20 min
